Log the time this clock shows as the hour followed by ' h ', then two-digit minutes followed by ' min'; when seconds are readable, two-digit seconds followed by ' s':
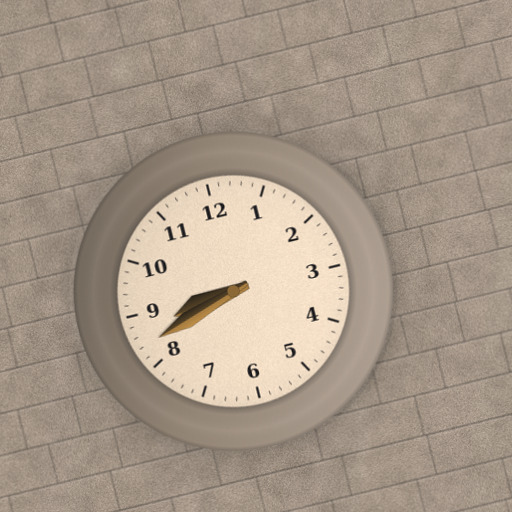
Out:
8 h 42 min
